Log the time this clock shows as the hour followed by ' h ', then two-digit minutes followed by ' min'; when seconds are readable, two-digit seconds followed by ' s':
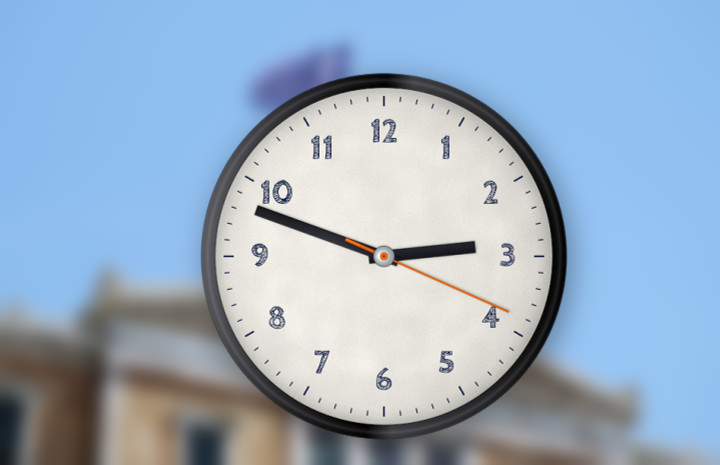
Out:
2 h 48 min 19 s
